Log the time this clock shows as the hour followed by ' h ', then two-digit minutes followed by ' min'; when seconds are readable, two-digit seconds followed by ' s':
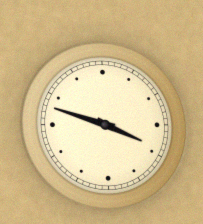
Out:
3 h 48 min
